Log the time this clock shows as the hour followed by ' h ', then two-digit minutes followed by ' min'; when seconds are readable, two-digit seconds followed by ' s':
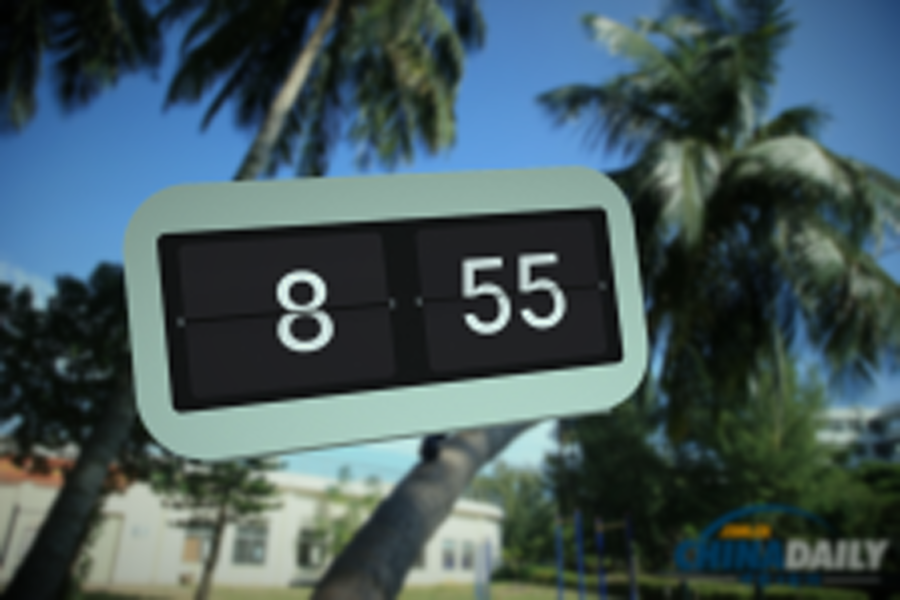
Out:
8 h 55 min
